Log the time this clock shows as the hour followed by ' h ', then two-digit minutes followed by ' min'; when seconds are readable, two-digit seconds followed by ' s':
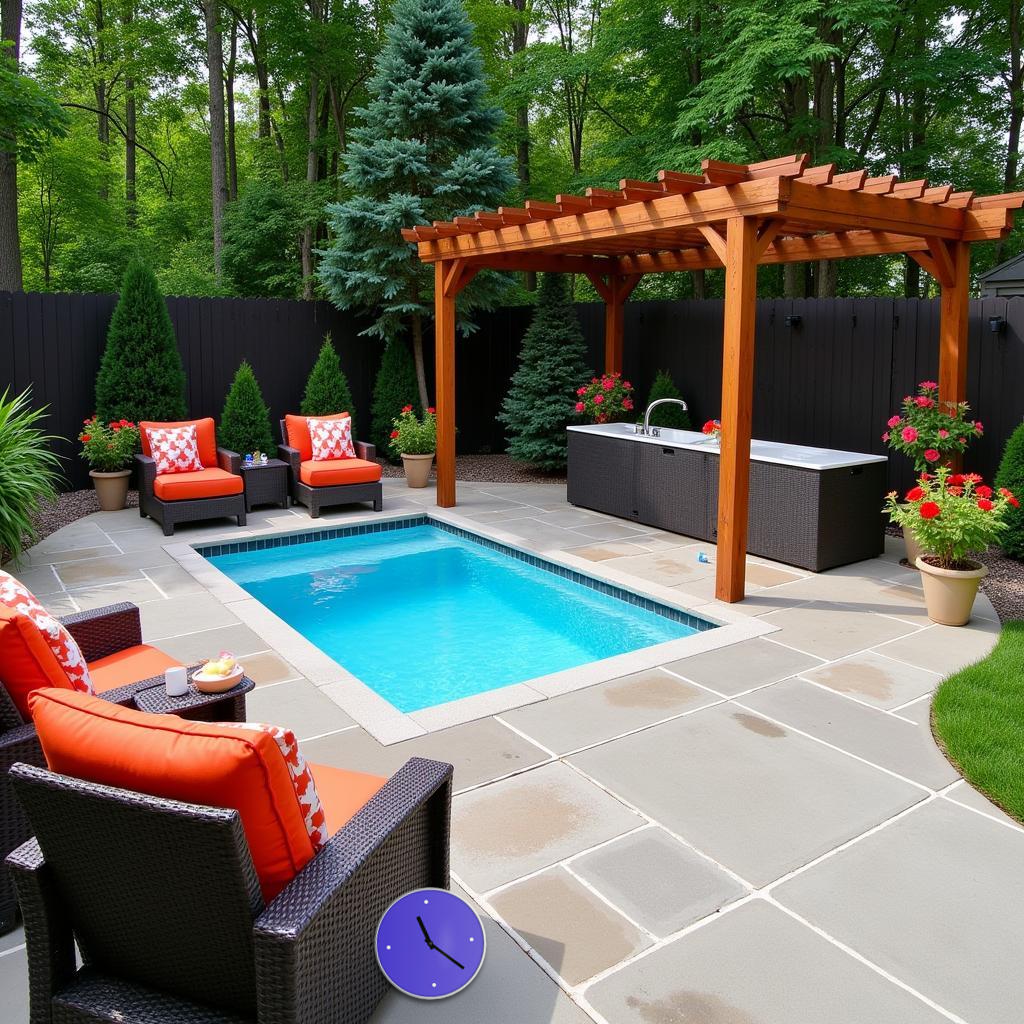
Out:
11 h 22 min
